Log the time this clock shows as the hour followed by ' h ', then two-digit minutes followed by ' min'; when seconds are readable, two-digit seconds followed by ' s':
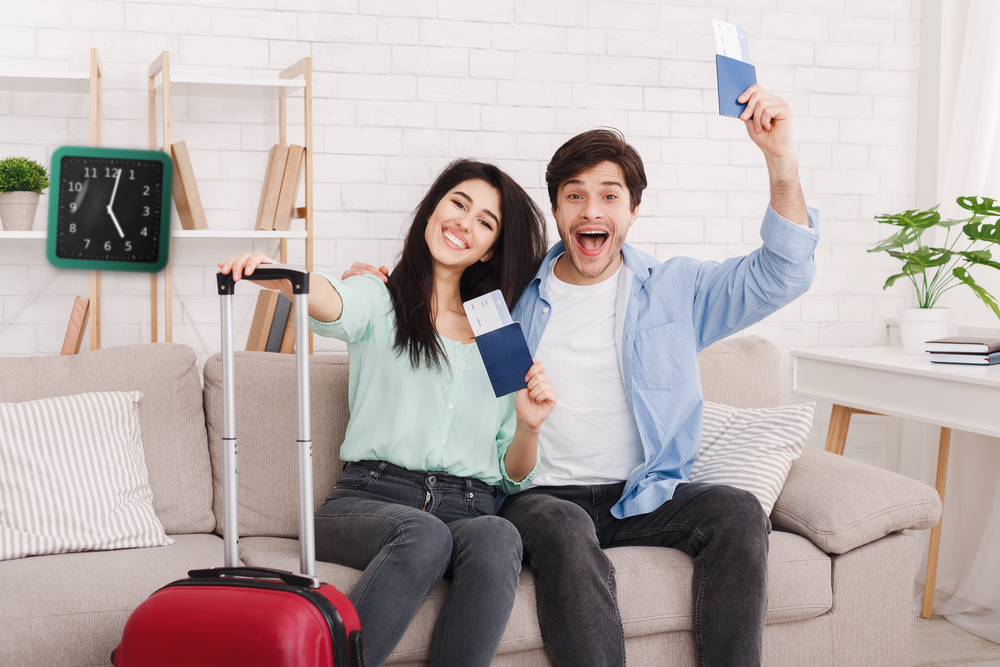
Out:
5 h 02 min
